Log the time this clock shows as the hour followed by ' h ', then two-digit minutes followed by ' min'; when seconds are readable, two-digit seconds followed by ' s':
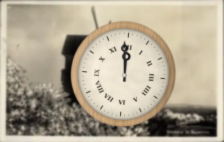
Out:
11 h 59 min
